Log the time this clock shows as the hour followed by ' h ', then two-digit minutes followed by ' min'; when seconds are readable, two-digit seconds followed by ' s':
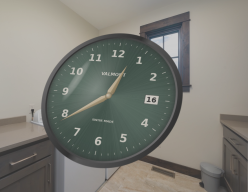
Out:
12 h 39 min
